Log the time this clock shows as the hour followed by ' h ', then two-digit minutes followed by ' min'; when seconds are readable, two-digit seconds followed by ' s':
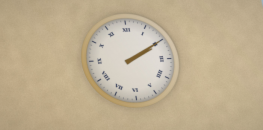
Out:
2 h 10 min
